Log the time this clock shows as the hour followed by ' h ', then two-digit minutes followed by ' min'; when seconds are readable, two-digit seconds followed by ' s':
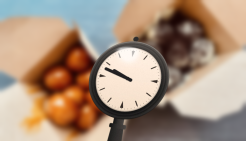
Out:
9 h 48 min
